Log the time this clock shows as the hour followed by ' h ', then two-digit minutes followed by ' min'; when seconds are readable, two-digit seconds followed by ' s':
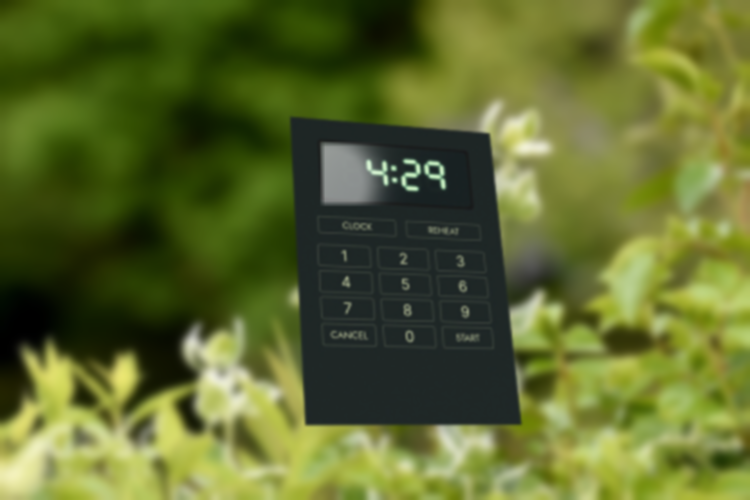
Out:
4 h 29 min
